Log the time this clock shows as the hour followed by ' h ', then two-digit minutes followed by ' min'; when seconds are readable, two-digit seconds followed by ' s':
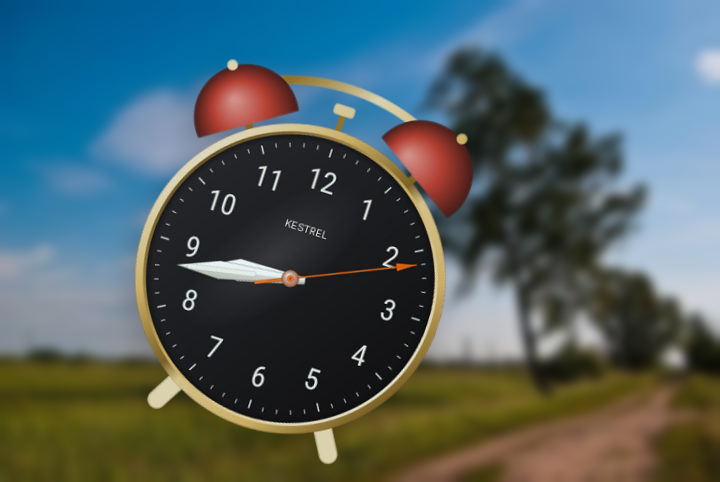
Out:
8 h 43 min 11 s
